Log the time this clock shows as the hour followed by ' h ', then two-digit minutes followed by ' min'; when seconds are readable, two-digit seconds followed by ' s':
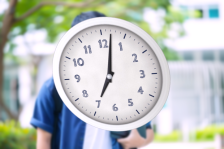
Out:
7 h 02 min
